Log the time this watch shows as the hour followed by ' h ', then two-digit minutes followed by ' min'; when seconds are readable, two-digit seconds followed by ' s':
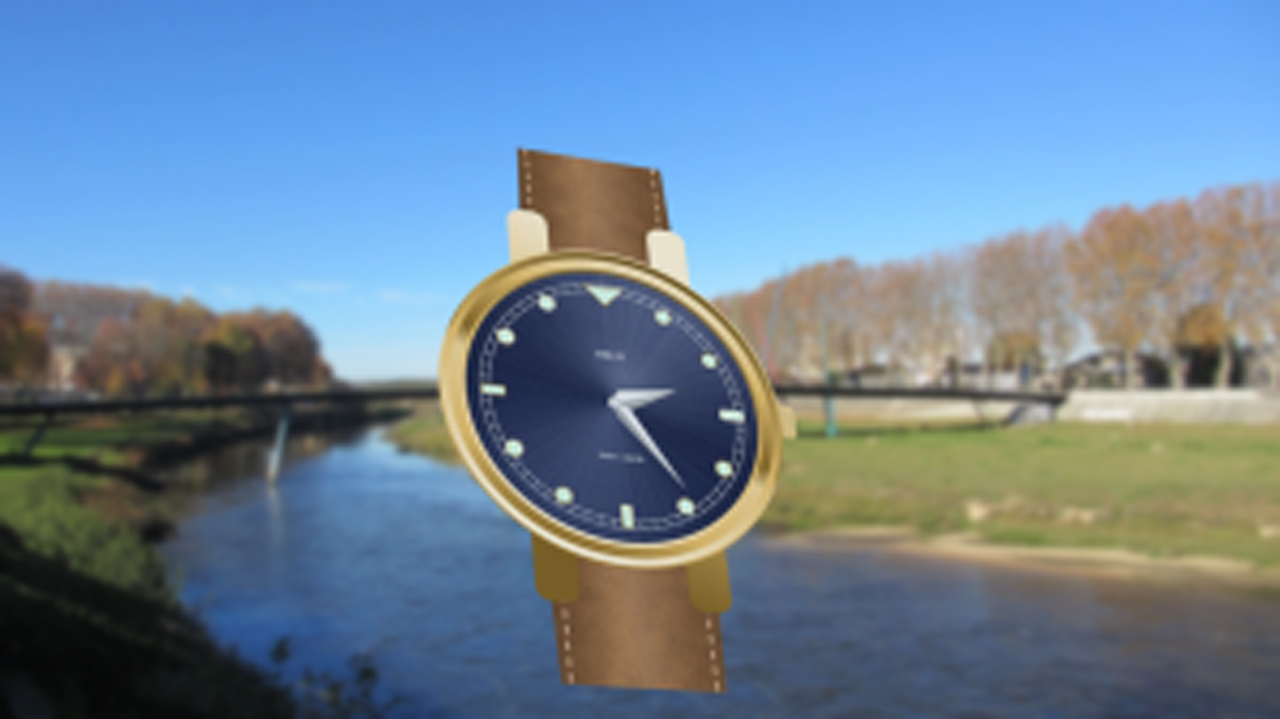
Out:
2 h 24 min
